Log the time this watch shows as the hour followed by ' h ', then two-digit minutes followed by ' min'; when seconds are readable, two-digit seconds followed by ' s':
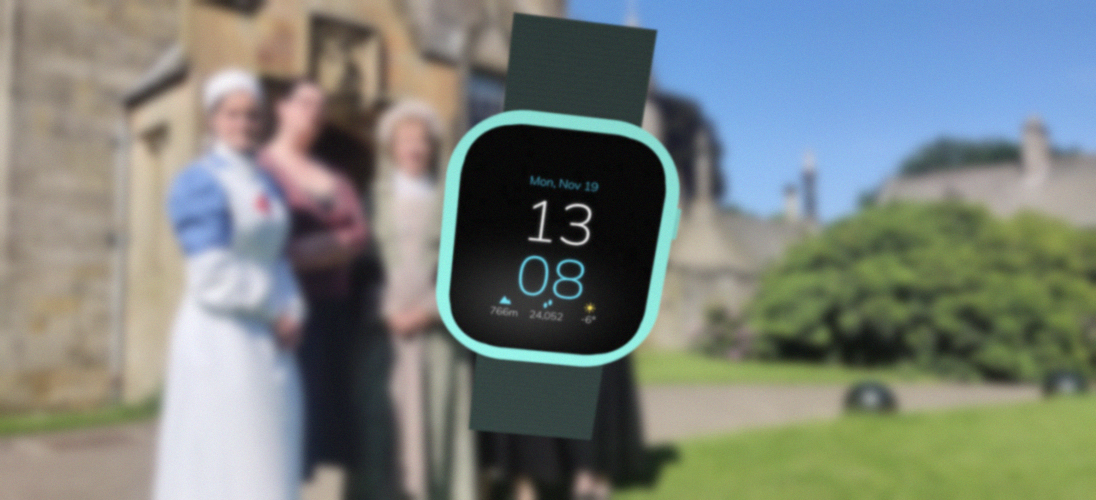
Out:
13 h 08 min
